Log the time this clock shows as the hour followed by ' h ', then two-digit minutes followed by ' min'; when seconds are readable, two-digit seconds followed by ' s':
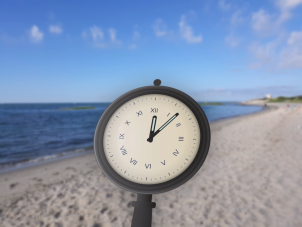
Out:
12 h 07 min
